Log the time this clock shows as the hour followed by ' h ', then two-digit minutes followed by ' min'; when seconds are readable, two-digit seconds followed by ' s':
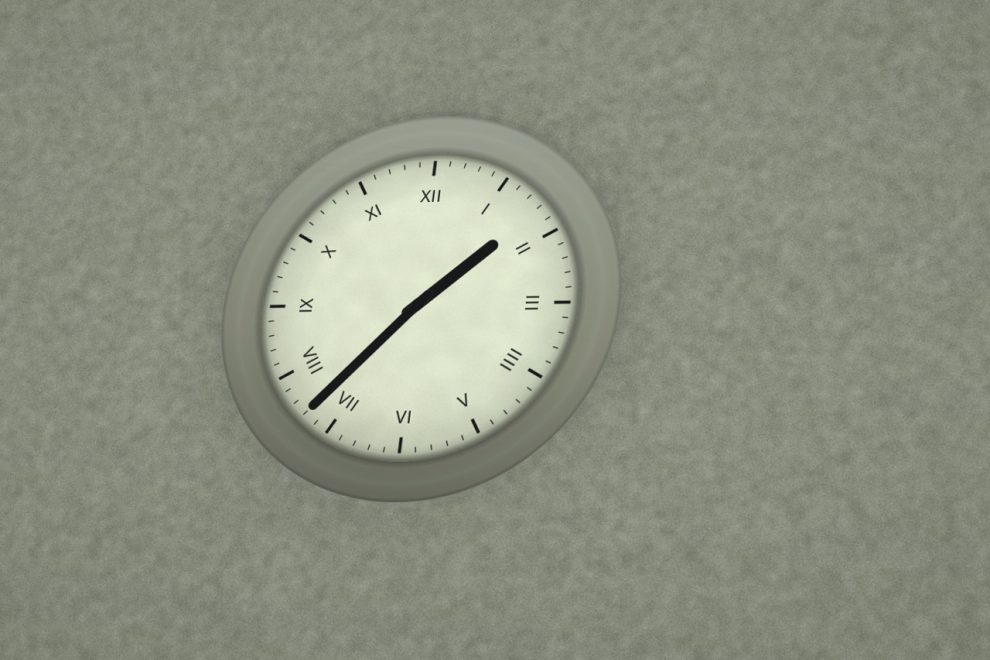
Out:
1 h 37 min
